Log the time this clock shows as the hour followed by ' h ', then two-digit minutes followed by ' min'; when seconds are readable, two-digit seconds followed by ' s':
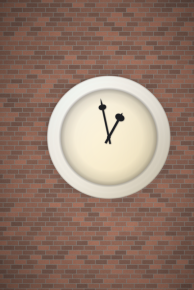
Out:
12 h 58 min
